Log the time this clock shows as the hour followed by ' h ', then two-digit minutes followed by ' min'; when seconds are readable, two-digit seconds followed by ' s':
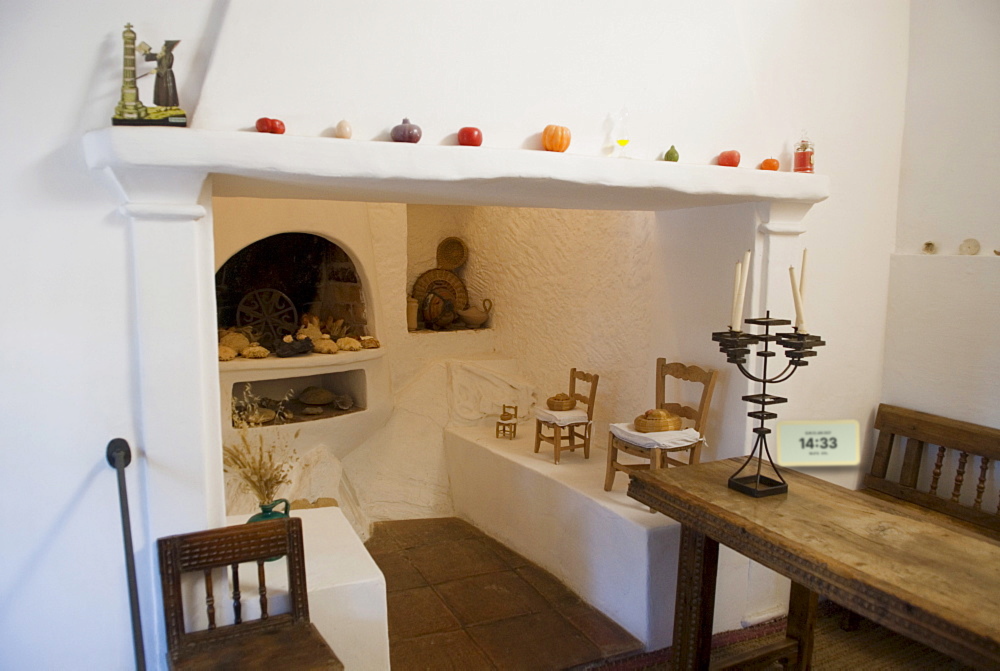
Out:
14 h 33 min
